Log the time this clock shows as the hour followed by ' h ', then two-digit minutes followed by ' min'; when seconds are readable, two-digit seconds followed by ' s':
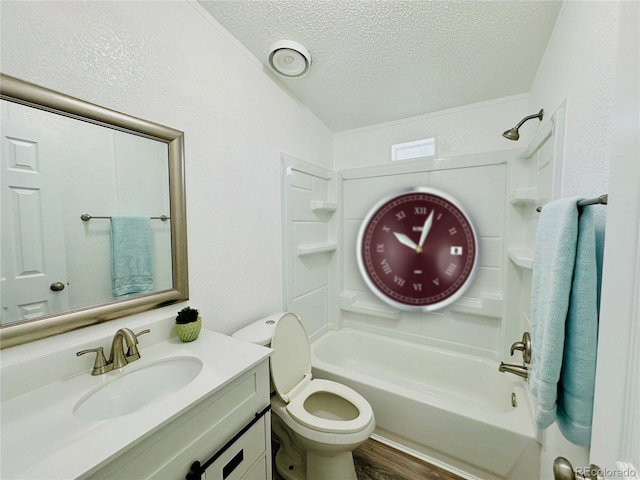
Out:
10 h 03 min
